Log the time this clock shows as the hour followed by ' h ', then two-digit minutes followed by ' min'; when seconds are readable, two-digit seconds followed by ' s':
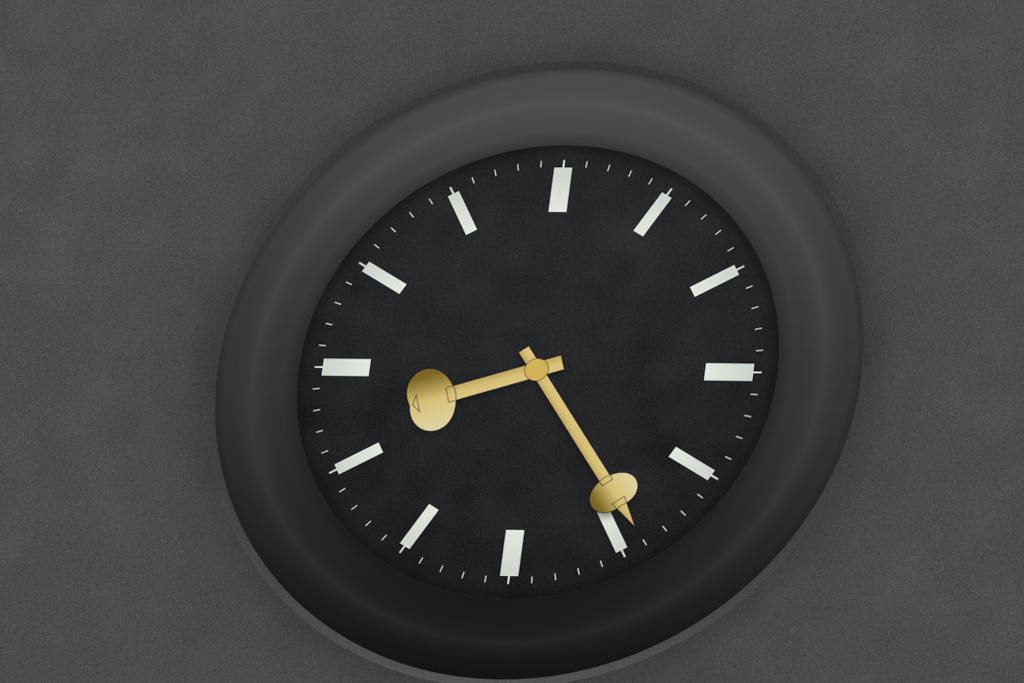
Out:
8 h 24 min
